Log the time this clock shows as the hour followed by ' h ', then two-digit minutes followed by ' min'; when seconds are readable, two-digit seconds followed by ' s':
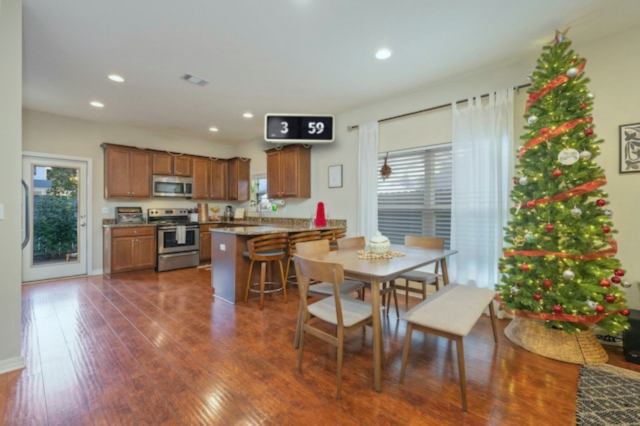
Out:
3 h 59 min
